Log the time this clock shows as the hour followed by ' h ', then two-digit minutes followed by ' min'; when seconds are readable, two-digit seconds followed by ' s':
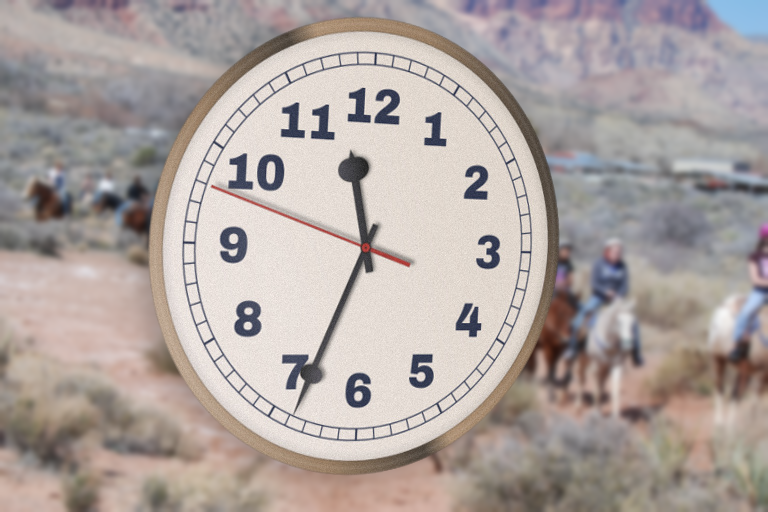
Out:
11 h 33 min 48 s
